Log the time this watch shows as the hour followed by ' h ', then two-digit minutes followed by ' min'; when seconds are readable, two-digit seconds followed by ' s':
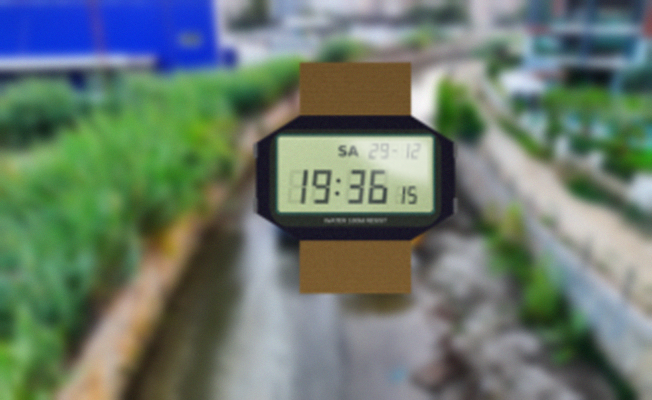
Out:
19 h 36 min 15 s
